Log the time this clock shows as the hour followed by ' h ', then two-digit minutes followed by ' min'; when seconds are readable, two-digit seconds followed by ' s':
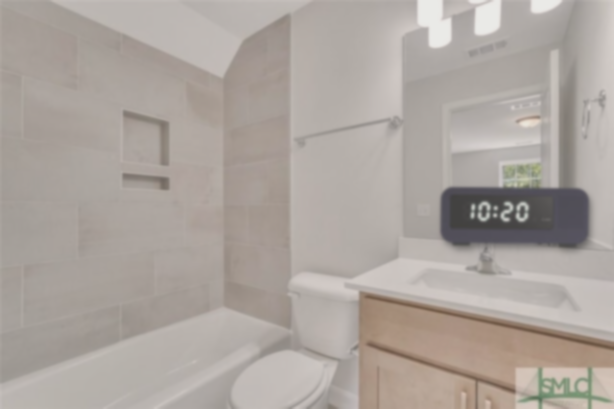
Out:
10 h 20 min
